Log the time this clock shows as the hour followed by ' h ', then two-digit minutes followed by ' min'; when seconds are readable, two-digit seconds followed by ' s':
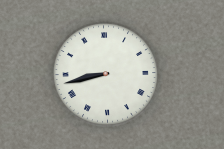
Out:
8 h 43 min
